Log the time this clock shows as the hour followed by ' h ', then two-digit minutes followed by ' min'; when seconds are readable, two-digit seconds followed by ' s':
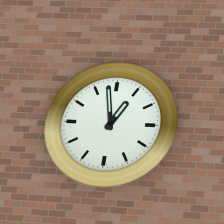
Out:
12 h 58 min
